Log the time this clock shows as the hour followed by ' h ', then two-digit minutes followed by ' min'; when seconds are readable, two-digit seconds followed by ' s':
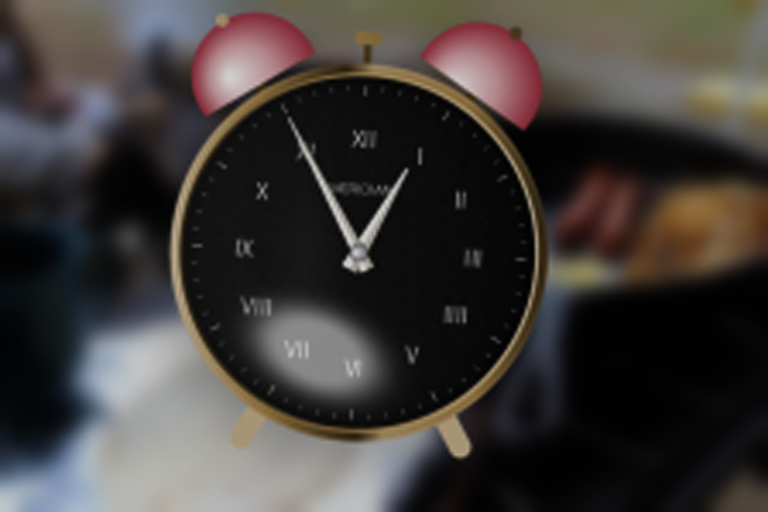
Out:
12 h 55 min
